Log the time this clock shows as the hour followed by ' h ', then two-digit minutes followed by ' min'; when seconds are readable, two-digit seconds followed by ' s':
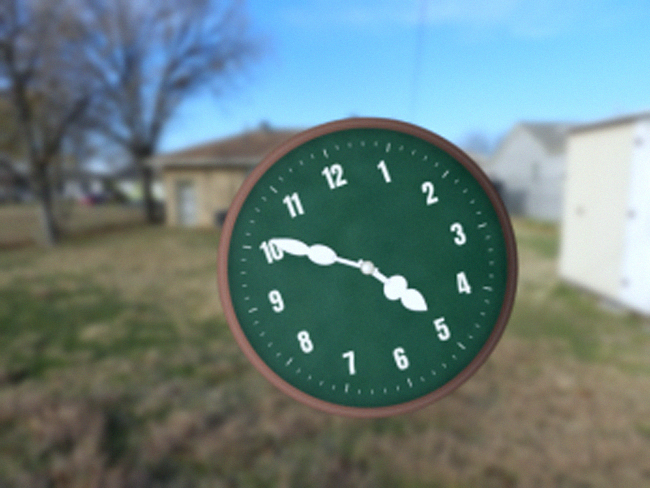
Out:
4 h 51 min
